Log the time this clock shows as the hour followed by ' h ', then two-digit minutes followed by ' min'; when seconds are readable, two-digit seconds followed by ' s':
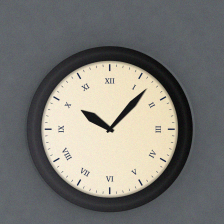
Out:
10 h 07 min
